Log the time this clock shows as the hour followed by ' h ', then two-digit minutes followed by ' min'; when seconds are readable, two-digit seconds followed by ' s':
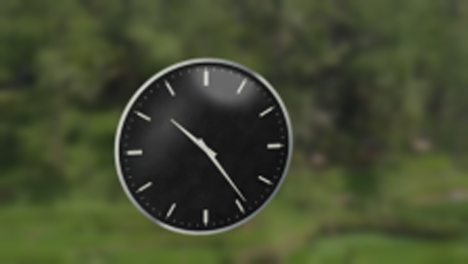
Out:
10 h 24 min
